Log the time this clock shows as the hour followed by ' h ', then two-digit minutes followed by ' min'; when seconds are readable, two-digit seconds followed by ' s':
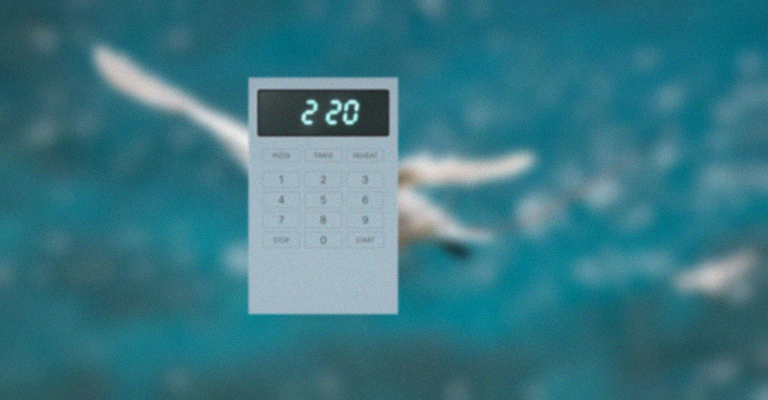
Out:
2 h 20 min
